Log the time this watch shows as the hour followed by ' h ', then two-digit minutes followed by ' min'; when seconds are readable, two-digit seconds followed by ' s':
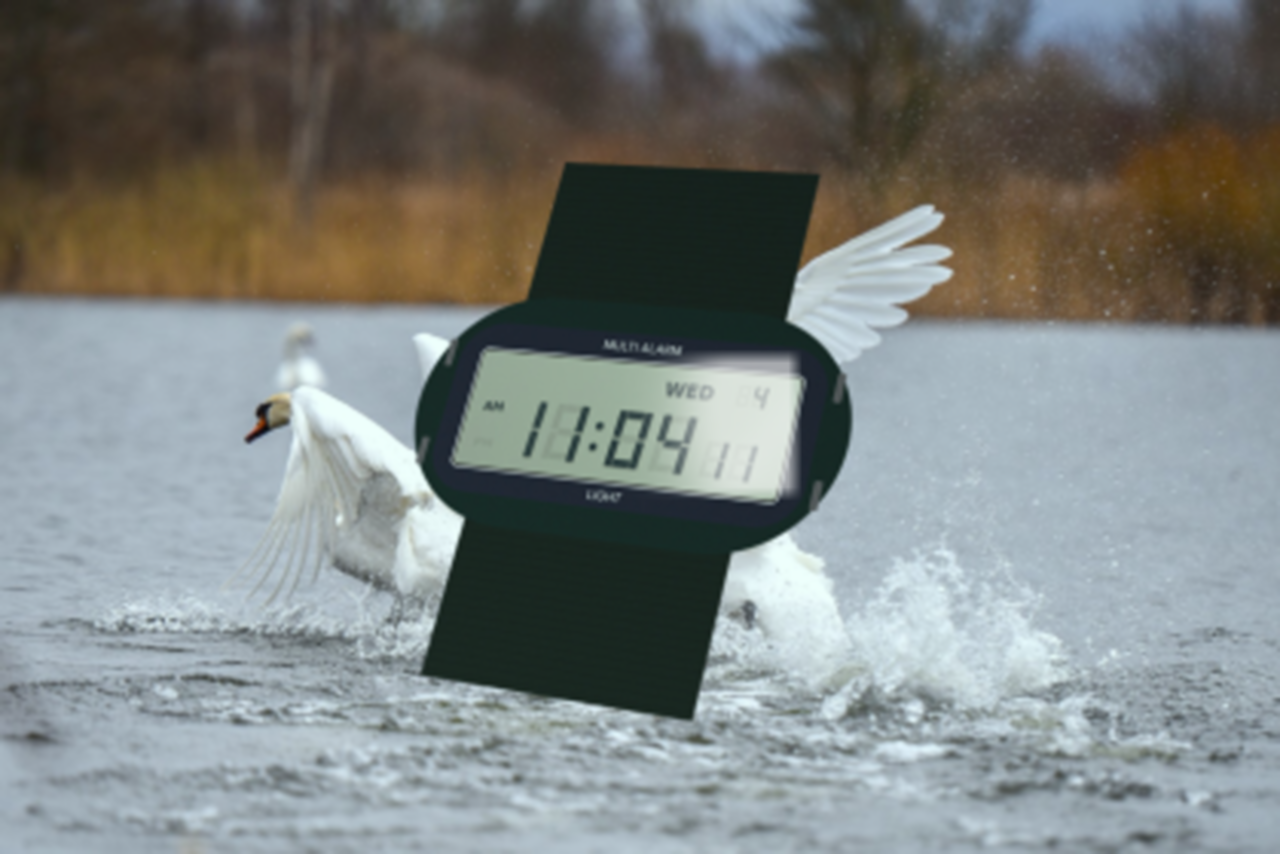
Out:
11 h 04 min 11 s
